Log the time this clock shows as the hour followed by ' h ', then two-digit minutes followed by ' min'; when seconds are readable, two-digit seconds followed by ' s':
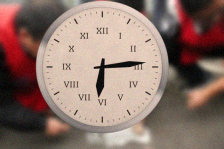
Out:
6 h 14 min
